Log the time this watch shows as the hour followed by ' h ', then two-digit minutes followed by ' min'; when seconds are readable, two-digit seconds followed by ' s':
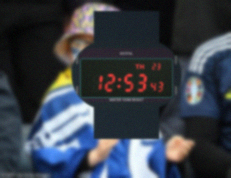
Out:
12 h 53 min
